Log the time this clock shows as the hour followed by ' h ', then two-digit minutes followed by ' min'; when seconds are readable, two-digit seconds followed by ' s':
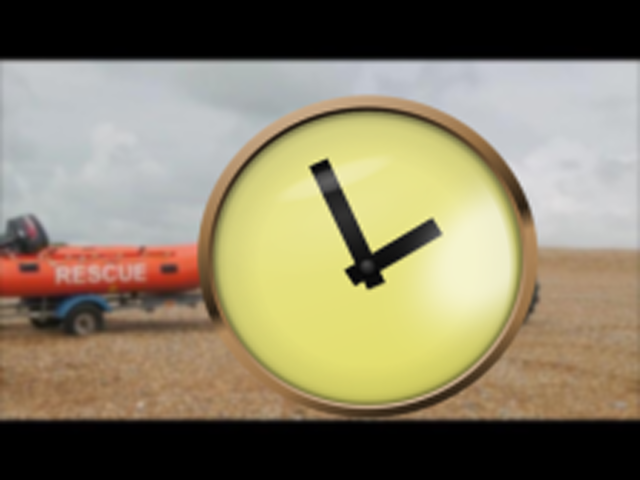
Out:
1 h 56 min
